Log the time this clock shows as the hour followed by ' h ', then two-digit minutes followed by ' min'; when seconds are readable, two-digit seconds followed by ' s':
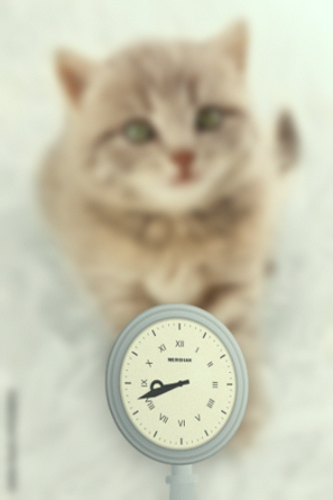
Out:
8 h 42 min
